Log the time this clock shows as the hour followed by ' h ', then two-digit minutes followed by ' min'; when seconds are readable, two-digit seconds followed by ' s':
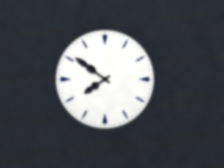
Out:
7 h 51 min
